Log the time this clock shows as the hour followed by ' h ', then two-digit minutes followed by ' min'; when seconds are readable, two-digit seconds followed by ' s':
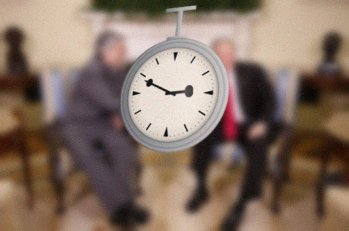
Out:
2 h 49 min
